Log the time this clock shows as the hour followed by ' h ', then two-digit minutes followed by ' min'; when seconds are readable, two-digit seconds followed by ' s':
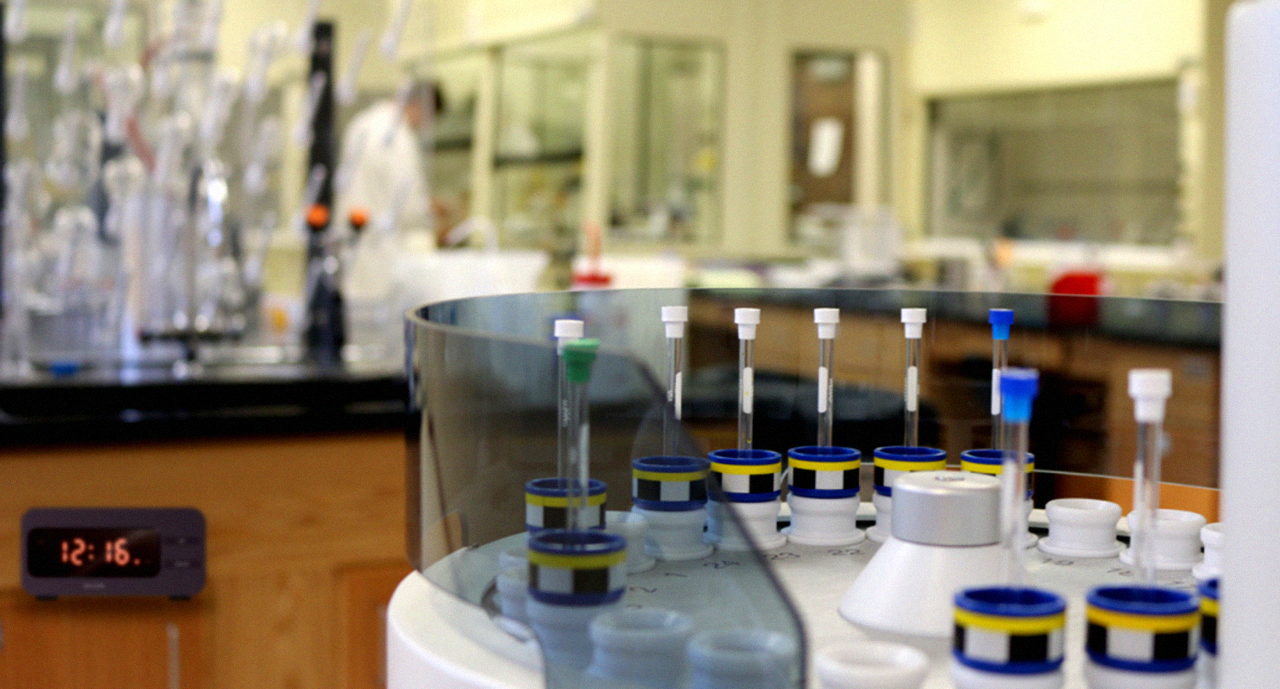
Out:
12 h 16 min
